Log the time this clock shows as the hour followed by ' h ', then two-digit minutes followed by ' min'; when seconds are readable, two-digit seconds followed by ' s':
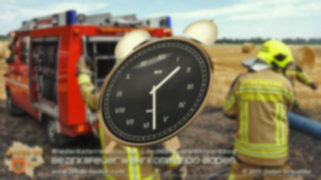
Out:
1 h 28 min
